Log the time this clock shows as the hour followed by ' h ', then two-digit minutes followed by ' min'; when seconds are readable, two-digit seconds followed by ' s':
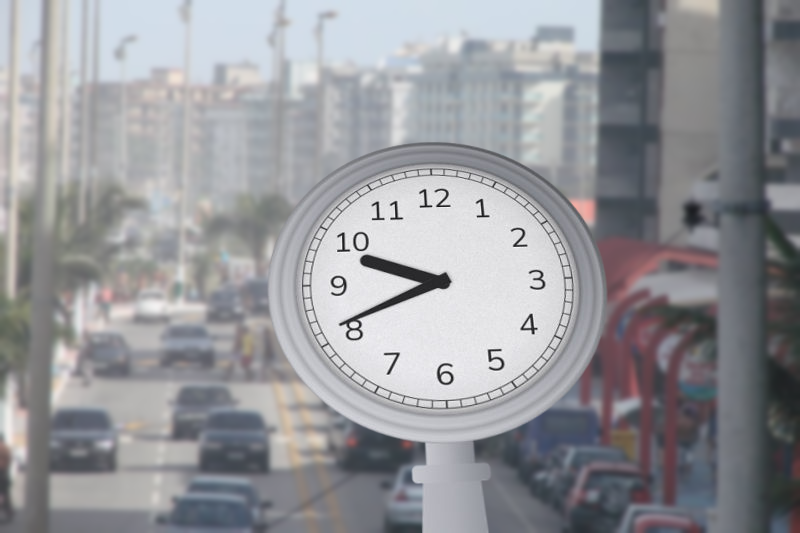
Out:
9 h 41 min
